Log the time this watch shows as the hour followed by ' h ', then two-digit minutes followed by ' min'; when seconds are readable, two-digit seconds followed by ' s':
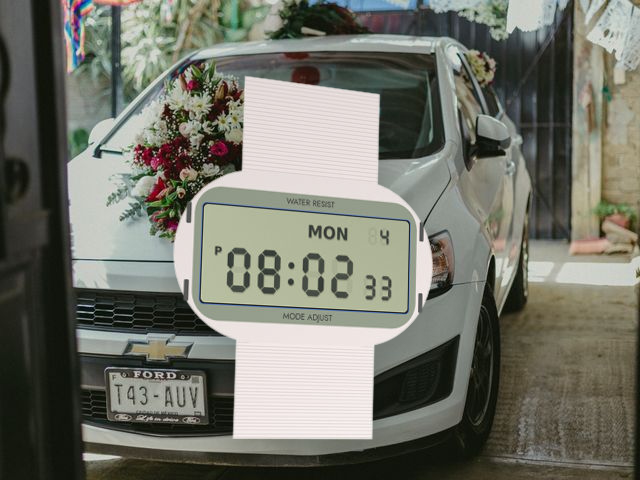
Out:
8 h 02 min 33 s
